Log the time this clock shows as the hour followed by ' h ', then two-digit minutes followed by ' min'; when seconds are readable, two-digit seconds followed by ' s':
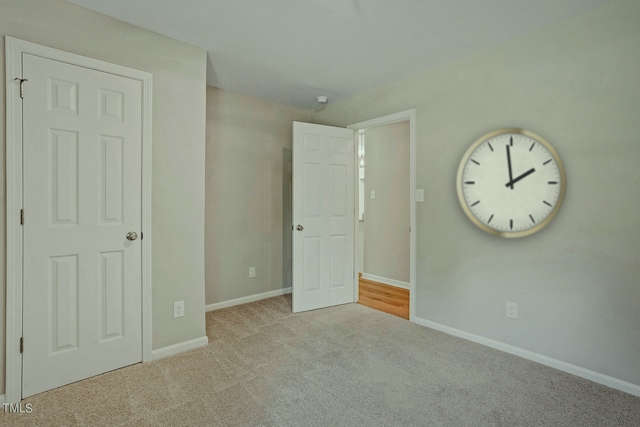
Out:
1 h 59 min
